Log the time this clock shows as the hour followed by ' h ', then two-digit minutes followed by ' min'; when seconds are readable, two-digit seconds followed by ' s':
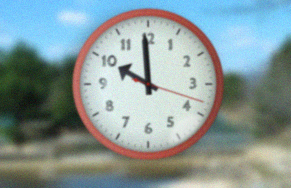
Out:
9 h 59 min 18 s
